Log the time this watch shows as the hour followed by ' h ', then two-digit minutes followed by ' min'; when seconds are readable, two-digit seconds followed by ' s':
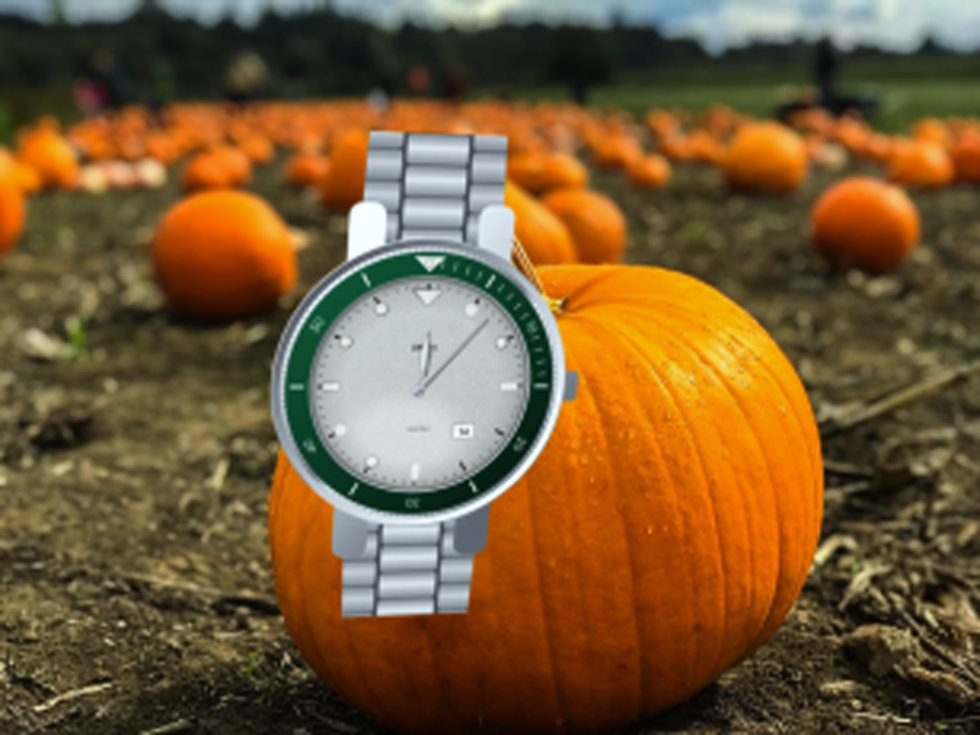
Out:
12 h 07 min
